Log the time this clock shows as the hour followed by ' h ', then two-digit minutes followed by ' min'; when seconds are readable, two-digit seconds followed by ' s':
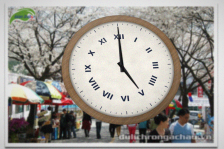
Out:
5 h 00 min
